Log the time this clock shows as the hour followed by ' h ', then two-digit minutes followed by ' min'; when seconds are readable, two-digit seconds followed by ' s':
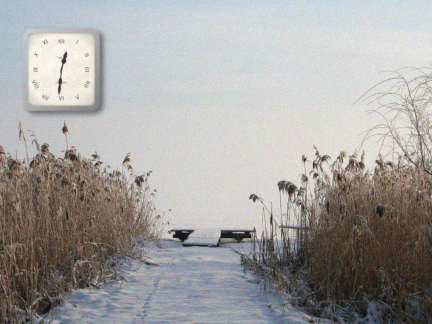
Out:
12 h 31 min
